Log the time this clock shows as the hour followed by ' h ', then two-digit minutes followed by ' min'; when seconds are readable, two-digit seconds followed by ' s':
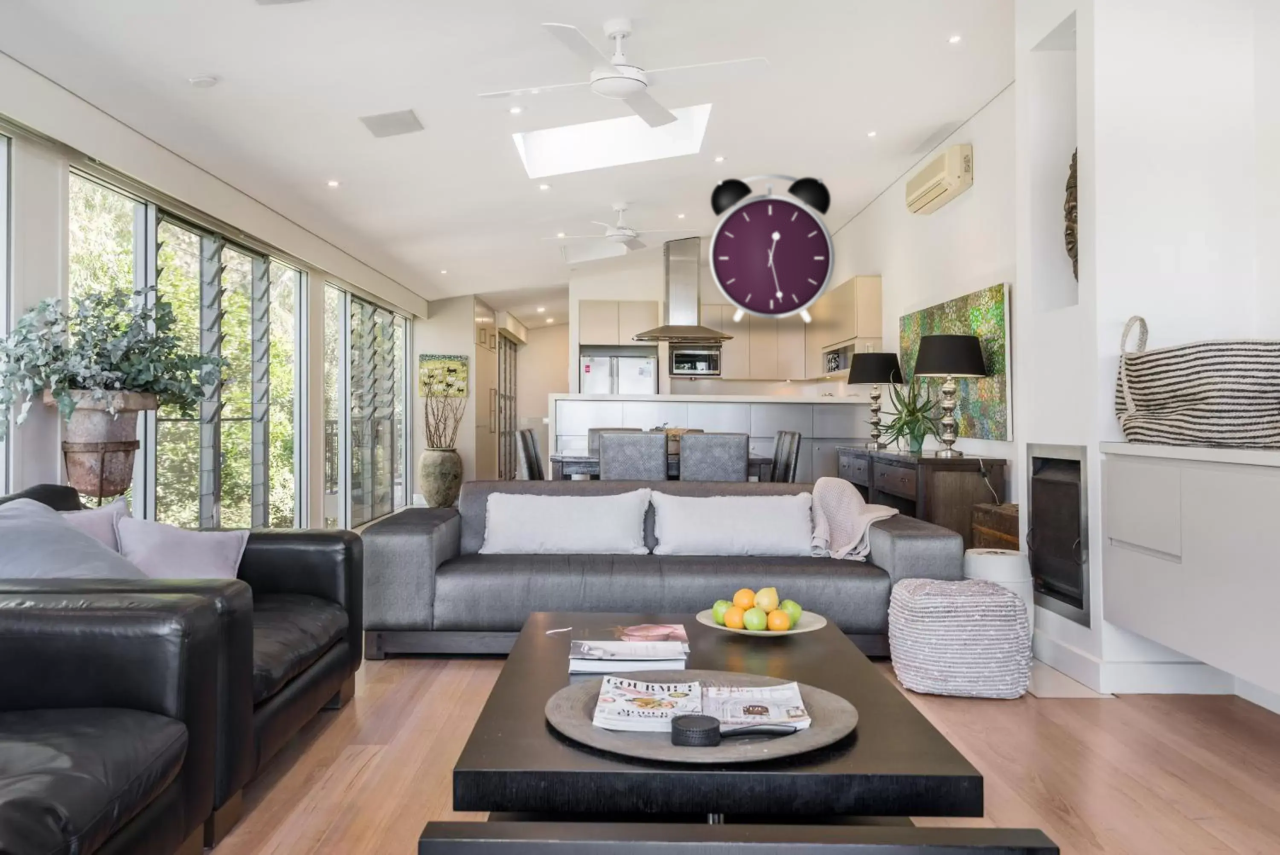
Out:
12 h 28 min
